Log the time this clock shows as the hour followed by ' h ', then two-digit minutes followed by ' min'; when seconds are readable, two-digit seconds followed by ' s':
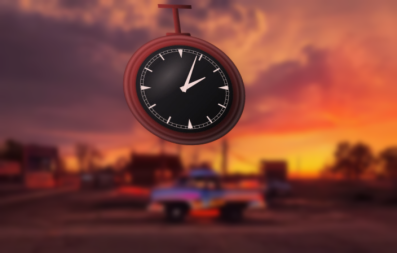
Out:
2 h 04 min
